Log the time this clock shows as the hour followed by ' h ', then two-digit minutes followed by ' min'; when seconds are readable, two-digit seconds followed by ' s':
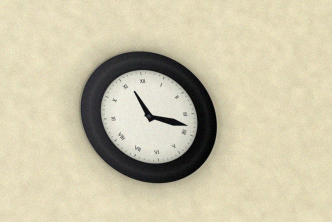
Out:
11 h 18 min
